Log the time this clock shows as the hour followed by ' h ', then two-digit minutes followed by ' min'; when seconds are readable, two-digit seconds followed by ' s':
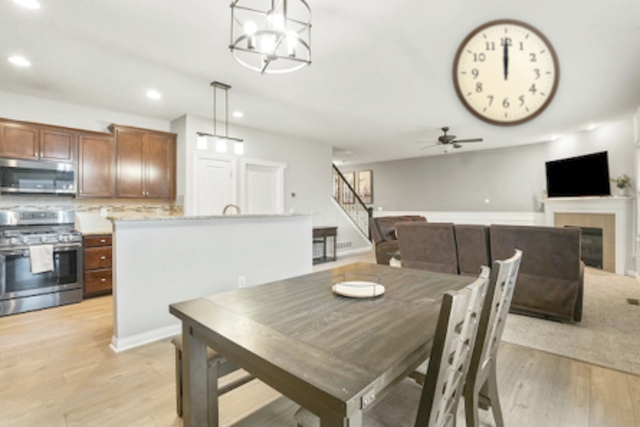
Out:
12 h 00 min
